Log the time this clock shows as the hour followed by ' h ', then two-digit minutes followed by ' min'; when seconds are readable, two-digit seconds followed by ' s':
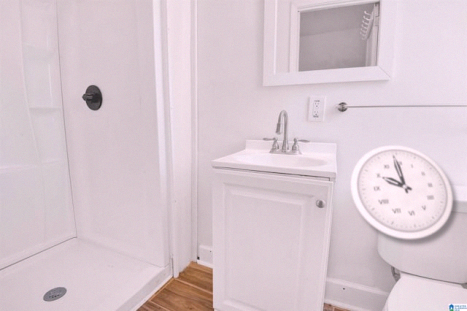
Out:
9 h 59 min
